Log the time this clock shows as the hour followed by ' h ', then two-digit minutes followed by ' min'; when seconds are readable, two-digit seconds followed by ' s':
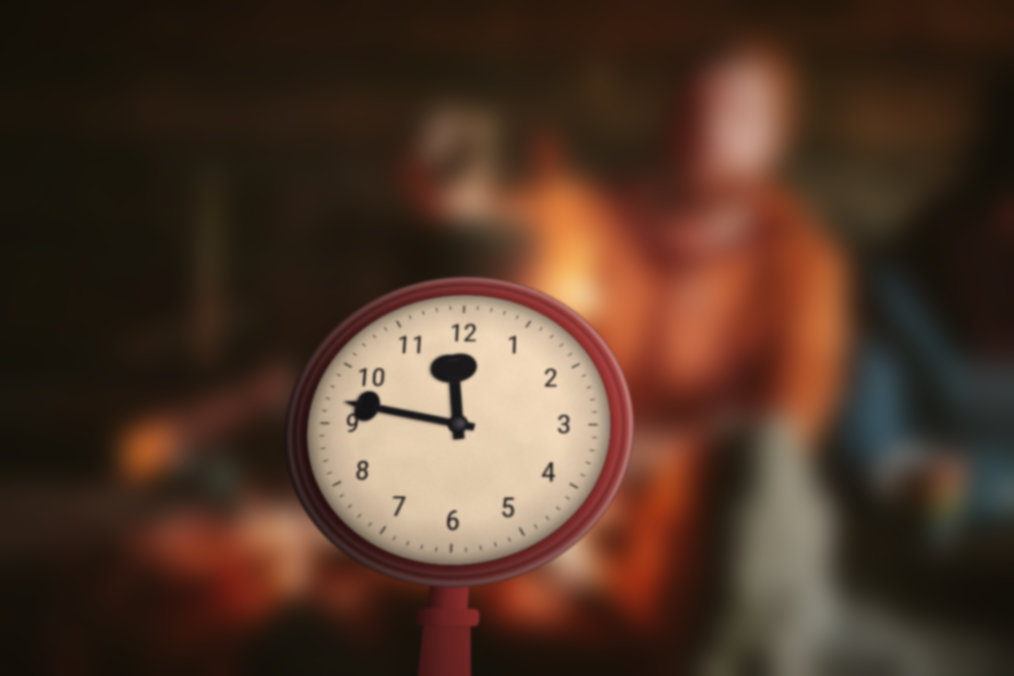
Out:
11 h 47 min
